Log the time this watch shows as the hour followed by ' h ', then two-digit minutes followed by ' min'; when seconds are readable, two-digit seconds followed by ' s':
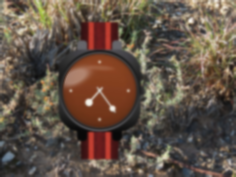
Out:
7 h 24 min
